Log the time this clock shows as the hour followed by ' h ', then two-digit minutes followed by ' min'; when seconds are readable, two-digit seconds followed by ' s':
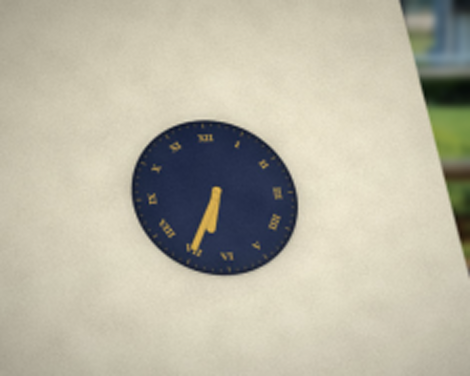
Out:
6 h 35 min
